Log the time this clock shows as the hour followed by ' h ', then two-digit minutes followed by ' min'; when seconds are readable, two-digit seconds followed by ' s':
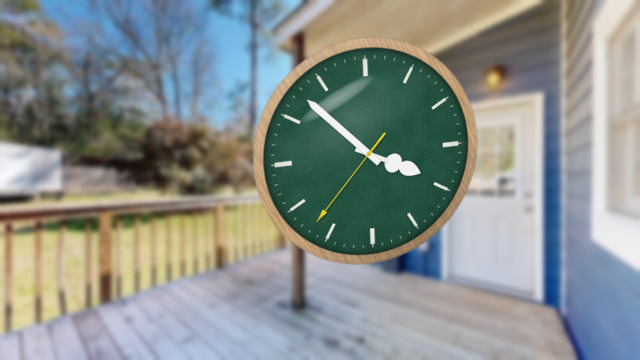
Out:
3 h 52 min 37 s
